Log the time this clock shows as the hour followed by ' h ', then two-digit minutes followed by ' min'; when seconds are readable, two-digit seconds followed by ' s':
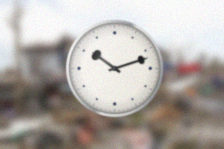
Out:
10 h 12 min
